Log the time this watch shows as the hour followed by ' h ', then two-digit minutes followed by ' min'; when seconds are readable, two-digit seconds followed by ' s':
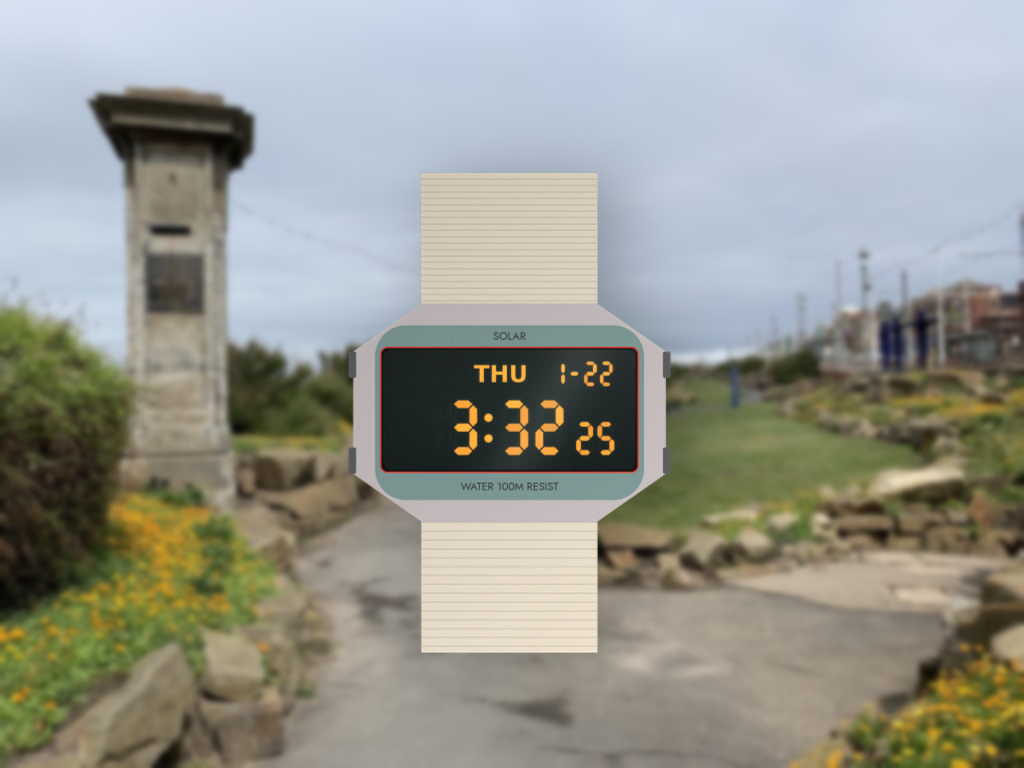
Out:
3 h 32 min 25 s
